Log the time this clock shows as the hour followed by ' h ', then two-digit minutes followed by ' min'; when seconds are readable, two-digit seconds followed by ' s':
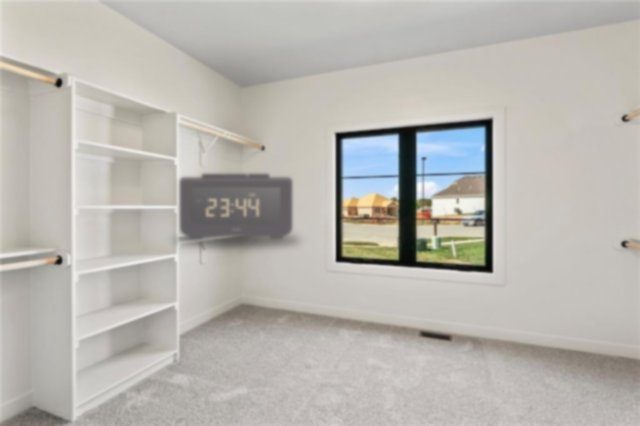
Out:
23 h 44 min
